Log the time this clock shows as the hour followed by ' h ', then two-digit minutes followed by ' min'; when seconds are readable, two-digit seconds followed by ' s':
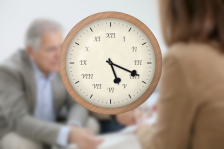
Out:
5 h 19 min
